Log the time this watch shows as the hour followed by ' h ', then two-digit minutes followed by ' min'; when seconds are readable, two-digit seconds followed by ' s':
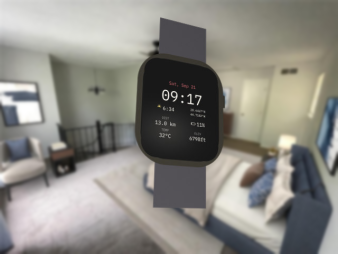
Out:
9 h 17 min
